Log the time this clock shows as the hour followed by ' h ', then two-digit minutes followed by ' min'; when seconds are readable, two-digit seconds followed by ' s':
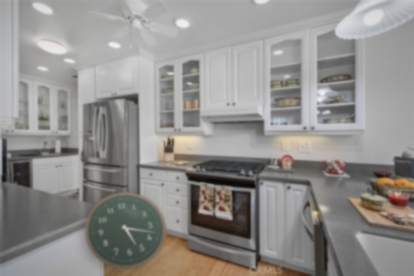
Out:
5 h 18 min
